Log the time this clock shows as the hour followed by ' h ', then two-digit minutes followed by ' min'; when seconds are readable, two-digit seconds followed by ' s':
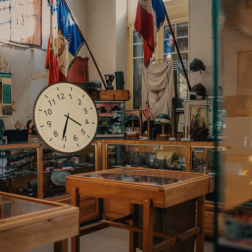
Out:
4 h 36 min
